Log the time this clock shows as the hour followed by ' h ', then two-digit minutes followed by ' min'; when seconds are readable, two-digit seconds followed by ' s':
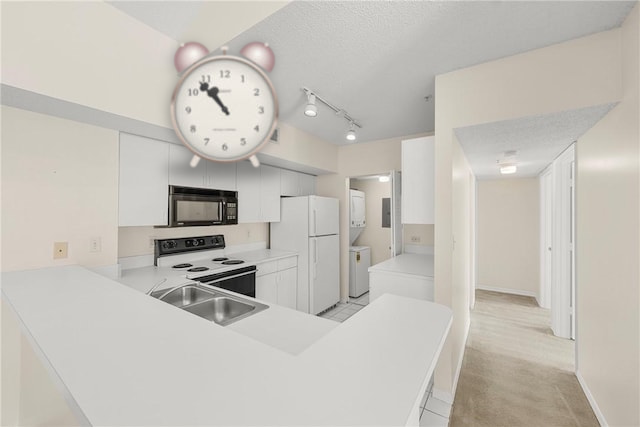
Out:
10 h 53 min
